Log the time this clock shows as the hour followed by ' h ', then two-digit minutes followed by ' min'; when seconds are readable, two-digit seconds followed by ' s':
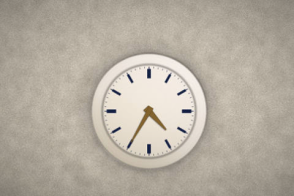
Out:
4 h 35 min
